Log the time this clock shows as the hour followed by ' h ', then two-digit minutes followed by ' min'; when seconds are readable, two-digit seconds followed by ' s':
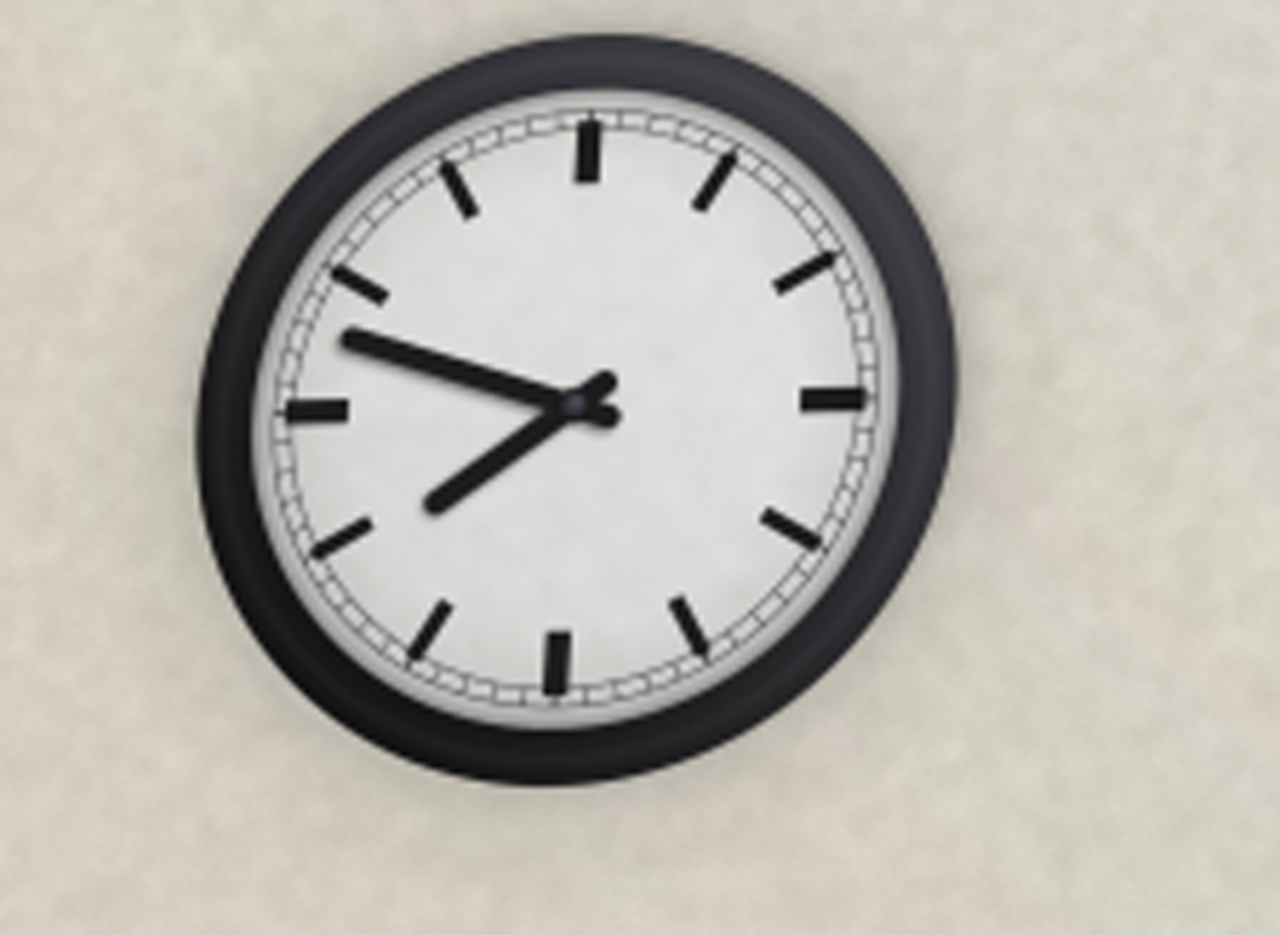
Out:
7 h 48 min
